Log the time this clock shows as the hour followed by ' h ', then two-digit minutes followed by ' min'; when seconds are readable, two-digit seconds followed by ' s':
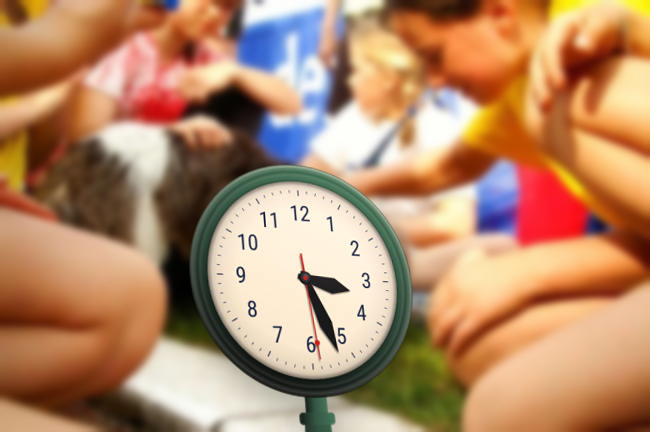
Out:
3 h 26 min 29 s
